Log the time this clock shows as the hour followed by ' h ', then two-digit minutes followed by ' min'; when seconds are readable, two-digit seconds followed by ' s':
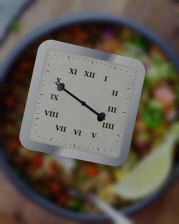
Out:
3 h 49 min
